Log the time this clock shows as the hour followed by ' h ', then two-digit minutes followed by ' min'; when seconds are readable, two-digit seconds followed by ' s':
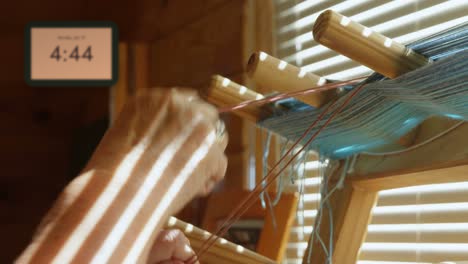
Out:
4 h 44 min
